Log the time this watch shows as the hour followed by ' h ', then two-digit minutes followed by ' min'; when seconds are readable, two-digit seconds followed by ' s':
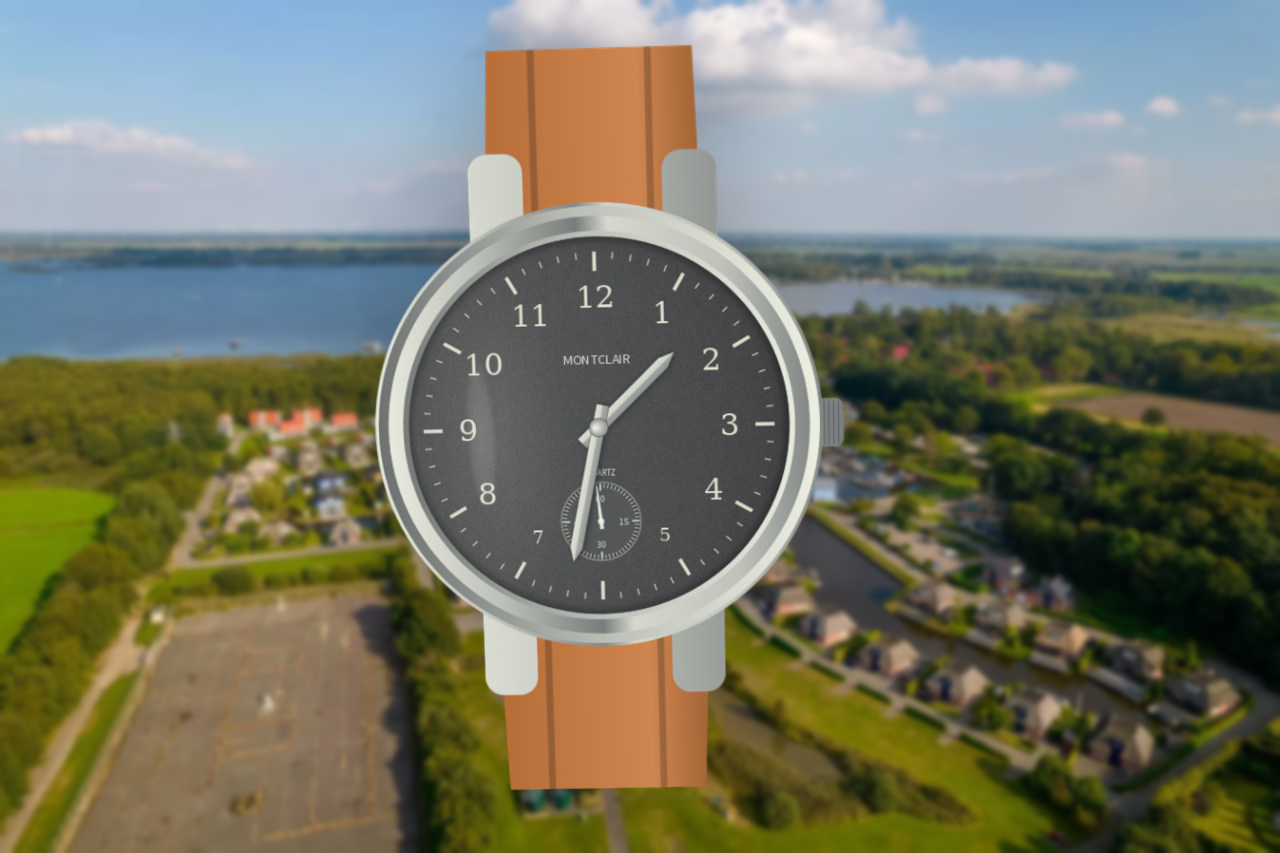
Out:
1 h 31 min 59 s
